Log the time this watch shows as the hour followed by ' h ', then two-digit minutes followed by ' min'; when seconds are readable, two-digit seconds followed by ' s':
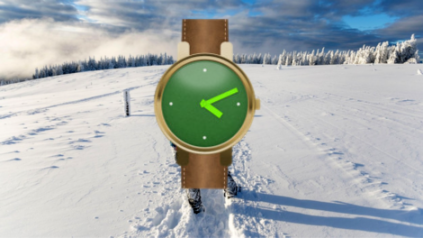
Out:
4 h 11 min
